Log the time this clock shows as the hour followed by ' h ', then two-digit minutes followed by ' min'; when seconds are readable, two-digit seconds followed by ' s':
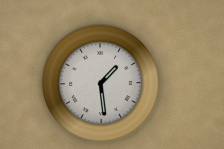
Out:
1 h 29 min
